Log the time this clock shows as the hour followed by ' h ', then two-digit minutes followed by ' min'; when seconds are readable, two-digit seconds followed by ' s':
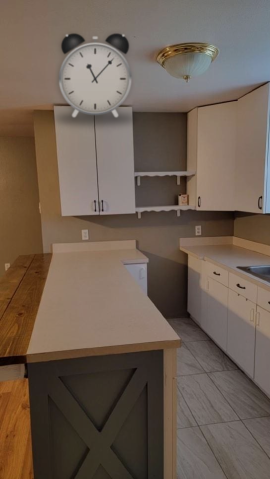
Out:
11 h 07 min
